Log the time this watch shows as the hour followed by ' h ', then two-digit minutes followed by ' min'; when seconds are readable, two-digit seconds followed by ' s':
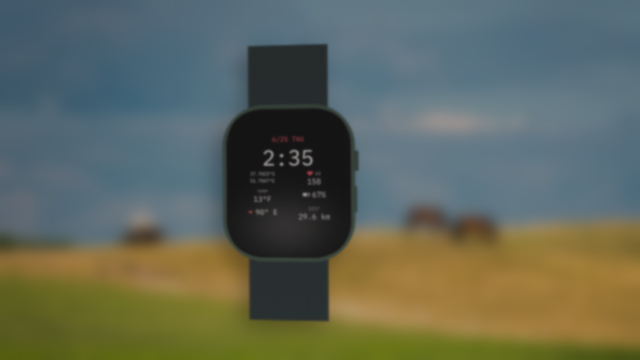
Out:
2 h 35 min
